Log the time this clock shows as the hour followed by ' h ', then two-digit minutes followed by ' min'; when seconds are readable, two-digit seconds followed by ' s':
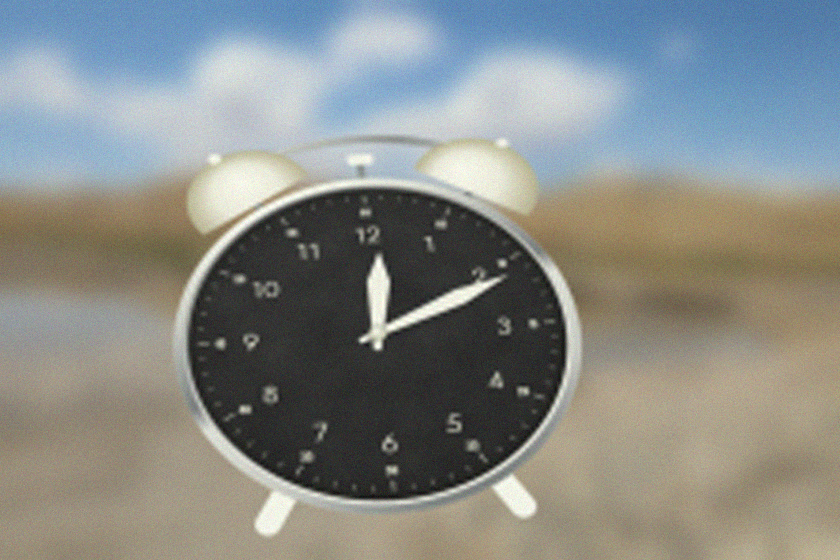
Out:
12 h 11 min
